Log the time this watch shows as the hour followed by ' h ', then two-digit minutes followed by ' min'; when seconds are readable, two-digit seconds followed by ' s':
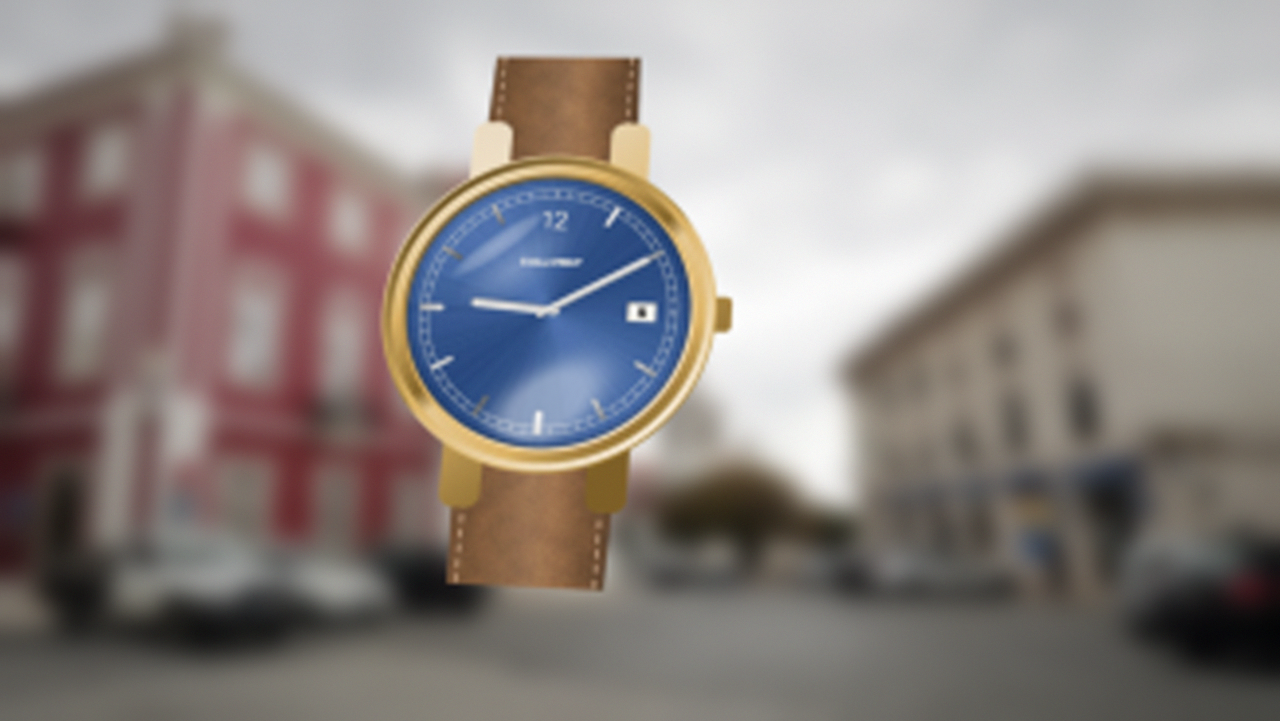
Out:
9 h 10 min
